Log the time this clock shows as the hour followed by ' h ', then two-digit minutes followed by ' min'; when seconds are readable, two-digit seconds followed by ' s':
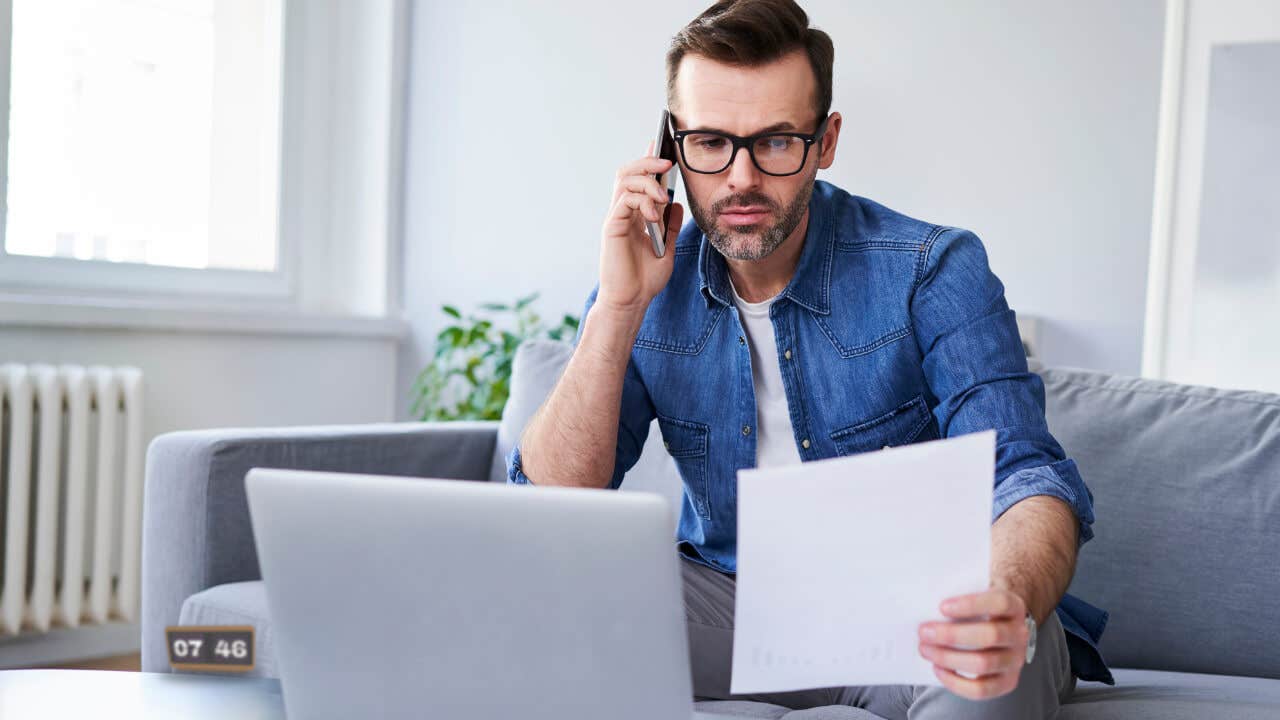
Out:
7 h 46 min
